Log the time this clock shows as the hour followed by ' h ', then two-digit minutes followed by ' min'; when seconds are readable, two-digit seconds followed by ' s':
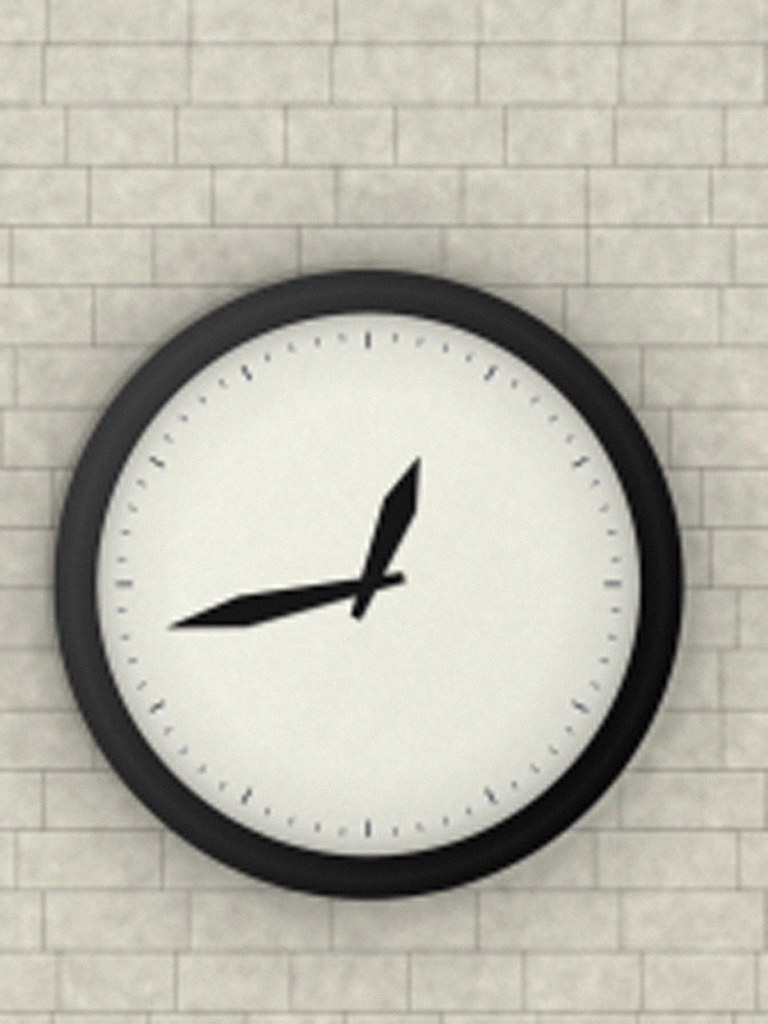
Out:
12 h 43 min
